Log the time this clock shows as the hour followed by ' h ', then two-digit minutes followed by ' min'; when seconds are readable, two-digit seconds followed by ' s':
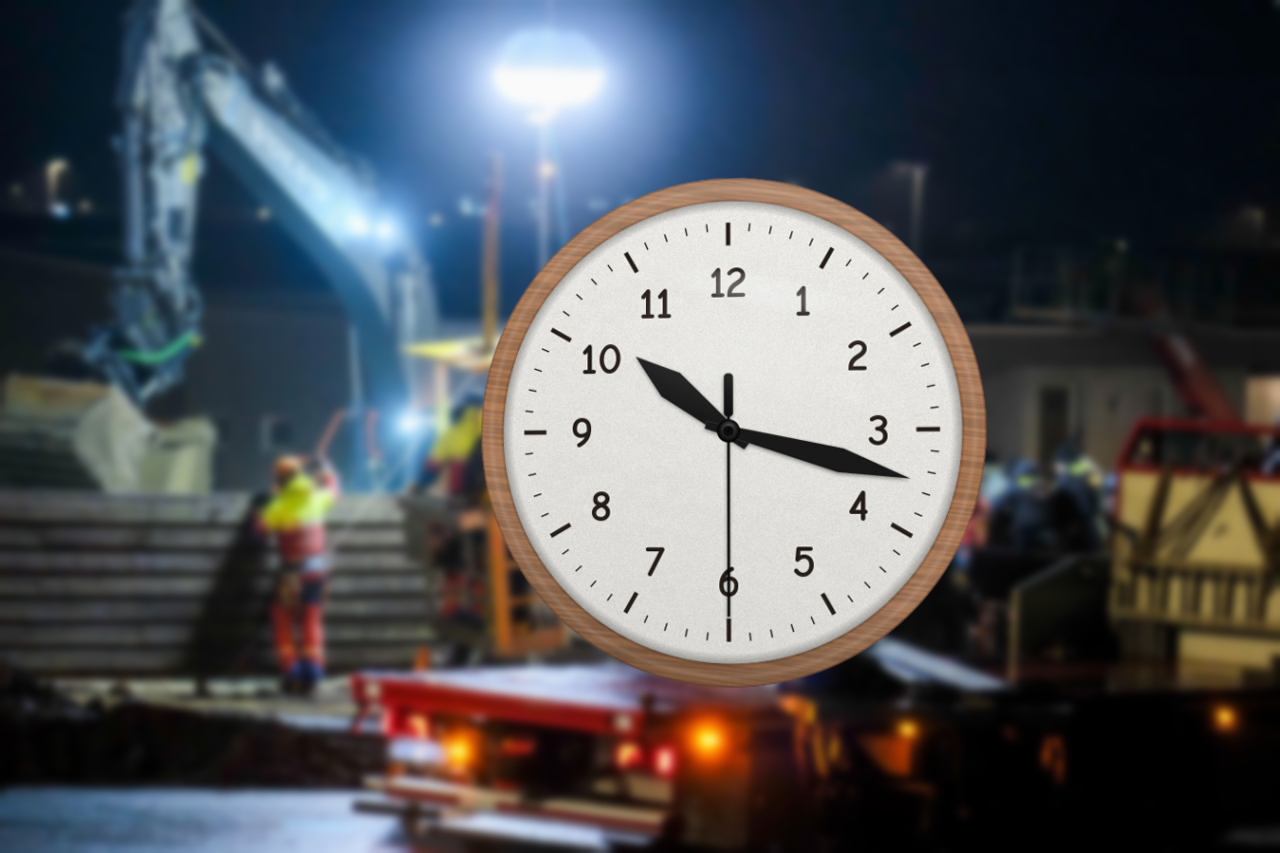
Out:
10 h 17 min 30 s
